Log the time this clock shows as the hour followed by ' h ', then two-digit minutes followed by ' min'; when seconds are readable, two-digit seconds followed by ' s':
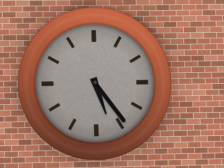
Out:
5 h 24 min
